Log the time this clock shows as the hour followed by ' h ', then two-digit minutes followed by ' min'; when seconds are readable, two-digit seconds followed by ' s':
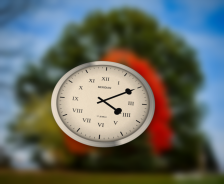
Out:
4 h 10 min
